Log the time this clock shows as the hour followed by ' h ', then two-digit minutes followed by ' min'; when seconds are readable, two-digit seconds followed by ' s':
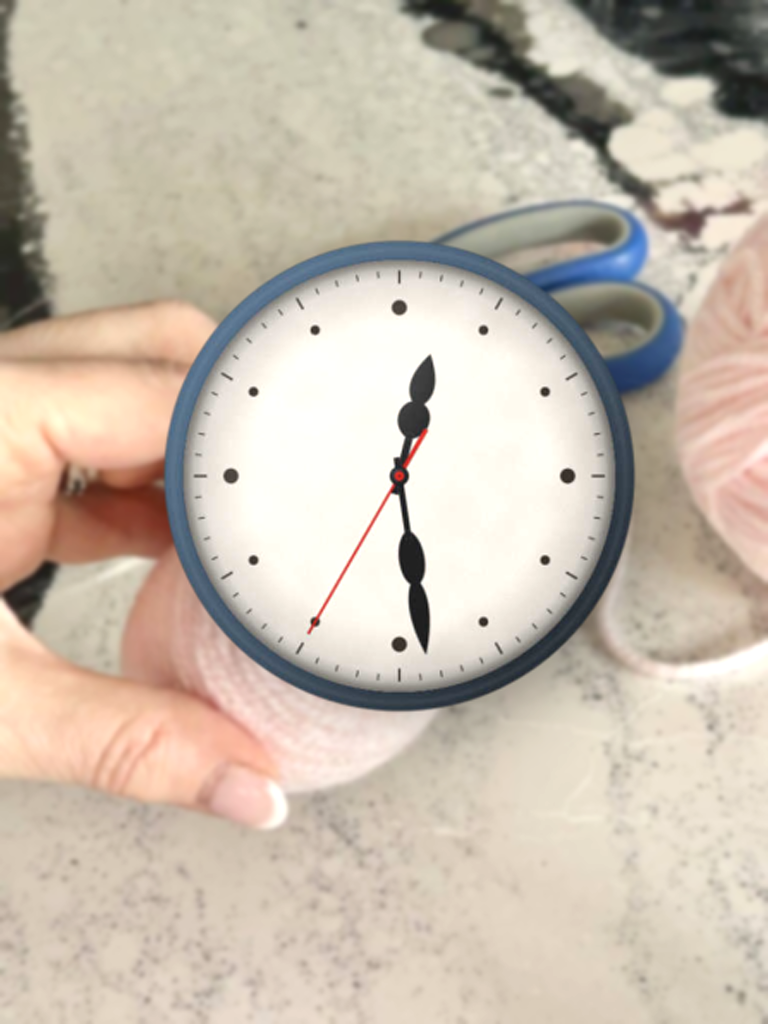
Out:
12 h 28 min 35 s
